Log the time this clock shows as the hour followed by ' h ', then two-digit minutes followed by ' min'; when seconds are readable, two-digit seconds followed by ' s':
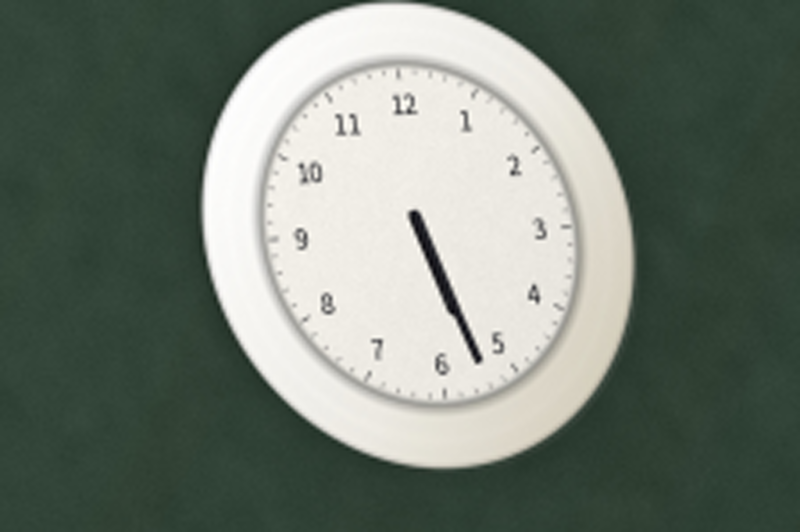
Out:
5 h 27 min
